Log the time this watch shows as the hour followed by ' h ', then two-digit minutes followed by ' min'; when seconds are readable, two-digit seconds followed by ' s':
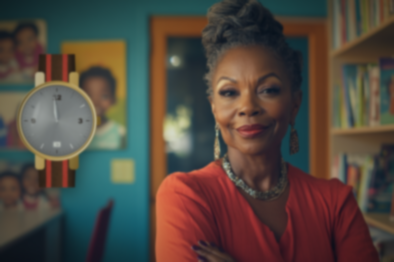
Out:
11 h 59 min
